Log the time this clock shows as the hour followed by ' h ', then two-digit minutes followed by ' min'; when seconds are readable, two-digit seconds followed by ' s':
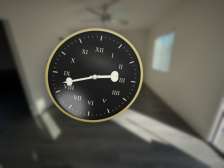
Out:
2 h 42 min
